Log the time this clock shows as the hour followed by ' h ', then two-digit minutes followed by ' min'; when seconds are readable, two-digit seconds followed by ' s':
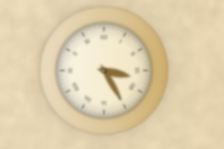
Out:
3 h 25 min
